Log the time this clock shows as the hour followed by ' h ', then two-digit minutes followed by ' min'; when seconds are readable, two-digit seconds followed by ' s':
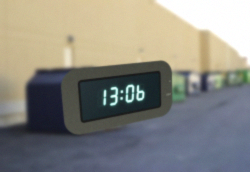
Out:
13 h 06 min
